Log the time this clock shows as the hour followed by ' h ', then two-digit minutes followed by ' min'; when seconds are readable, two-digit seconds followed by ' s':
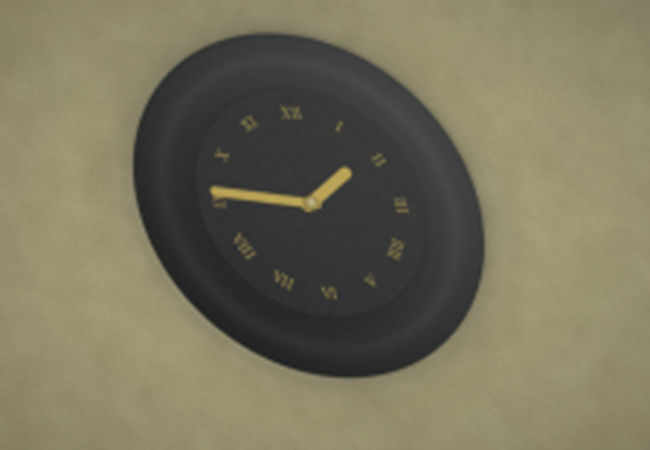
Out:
1 h 46 min
